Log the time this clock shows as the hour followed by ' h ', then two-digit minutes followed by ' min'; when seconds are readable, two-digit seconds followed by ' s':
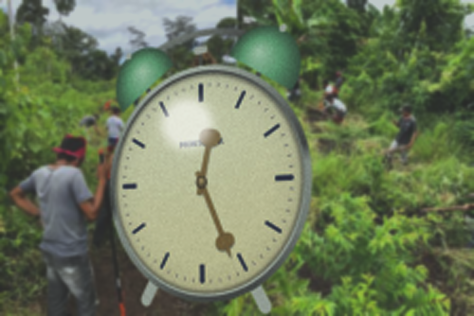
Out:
12 h 26 min
